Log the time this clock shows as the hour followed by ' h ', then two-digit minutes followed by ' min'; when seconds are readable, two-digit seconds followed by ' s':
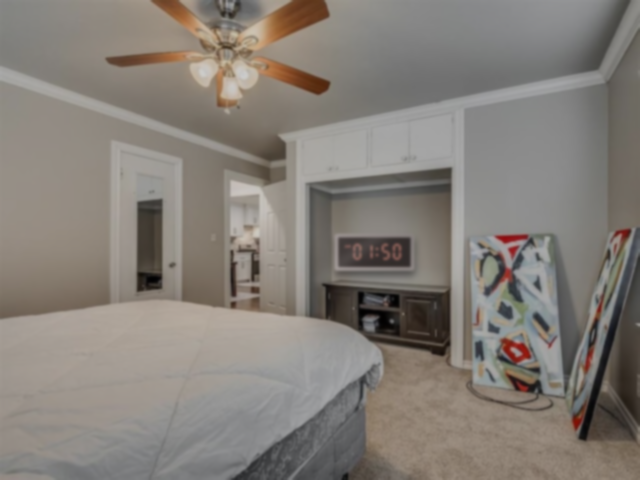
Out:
1 h 50 min
